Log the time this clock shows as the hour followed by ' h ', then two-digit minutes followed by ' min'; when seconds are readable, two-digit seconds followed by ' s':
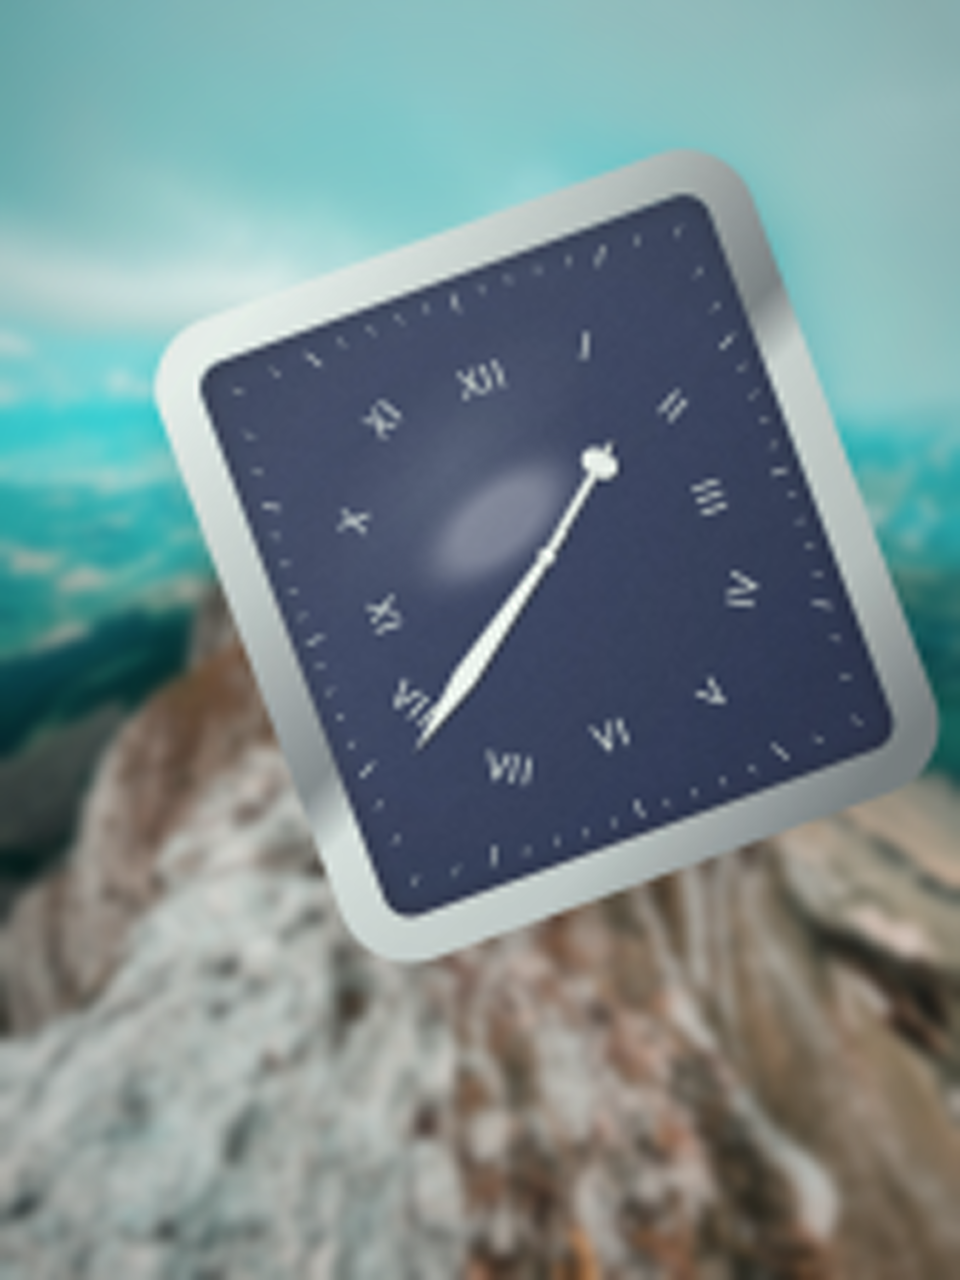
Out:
1 h 39 min
